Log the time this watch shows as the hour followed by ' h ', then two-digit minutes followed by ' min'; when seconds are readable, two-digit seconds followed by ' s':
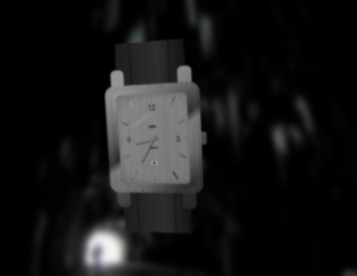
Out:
8 h 35 min
